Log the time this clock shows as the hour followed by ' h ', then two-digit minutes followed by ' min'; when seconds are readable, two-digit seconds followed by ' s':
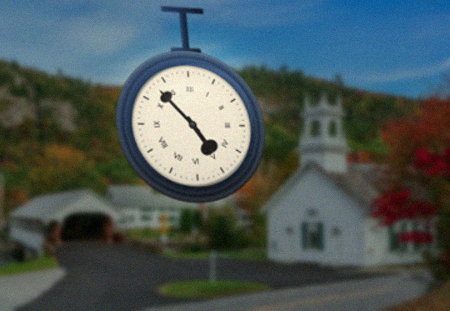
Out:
4 h 53 min
